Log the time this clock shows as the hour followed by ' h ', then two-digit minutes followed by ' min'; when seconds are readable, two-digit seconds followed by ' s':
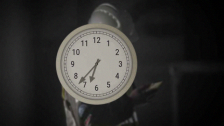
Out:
6 h 37 min
